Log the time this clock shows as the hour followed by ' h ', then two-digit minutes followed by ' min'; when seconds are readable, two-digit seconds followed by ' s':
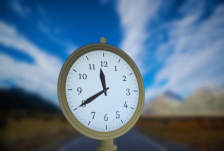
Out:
11 h 40 min
